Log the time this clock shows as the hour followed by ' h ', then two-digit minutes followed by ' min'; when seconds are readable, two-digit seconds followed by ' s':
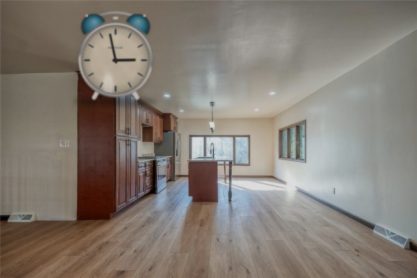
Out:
2 h 58 min
